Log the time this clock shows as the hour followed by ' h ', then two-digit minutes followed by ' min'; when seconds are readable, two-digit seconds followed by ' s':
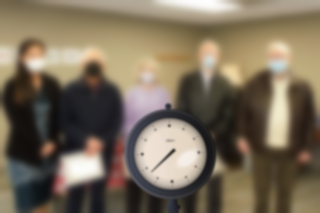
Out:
7 h 38 min
